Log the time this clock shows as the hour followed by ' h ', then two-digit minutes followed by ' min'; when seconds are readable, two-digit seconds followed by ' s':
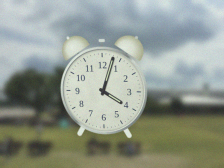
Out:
4 h 03 min
